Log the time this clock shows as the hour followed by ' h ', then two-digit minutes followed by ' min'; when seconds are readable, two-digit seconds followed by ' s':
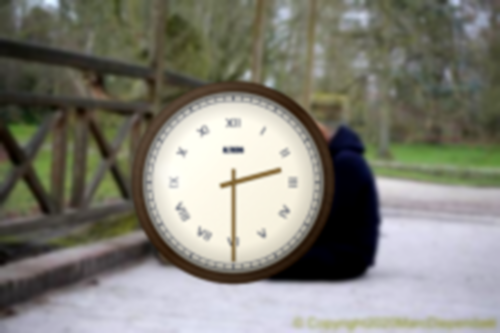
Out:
2 h 30 min
